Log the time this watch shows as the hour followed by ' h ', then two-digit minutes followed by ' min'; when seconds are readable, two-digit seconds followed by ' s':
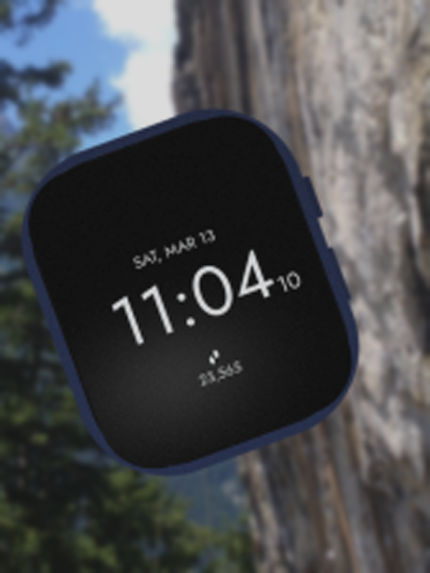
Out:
11 h 04 min 10 s
